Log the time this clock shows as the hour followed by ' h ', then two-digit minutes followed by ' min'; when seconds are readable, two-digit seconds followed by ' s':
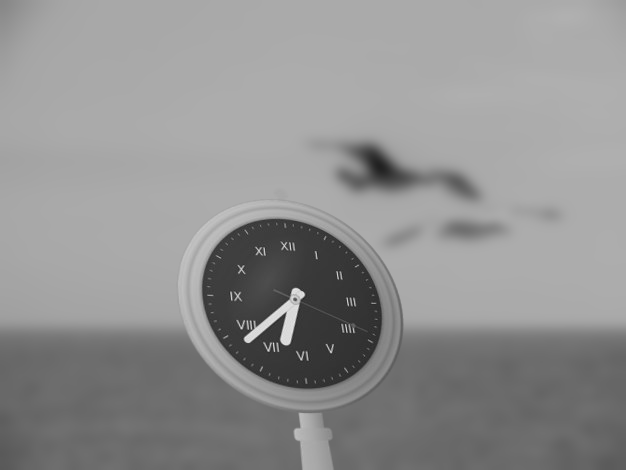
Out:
6 h 38 min 19 s
